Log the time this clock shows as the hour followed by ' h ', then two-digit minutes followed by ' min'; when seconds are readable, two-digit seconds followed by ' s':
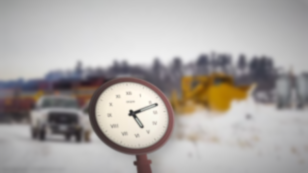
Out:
5 h 12 min
